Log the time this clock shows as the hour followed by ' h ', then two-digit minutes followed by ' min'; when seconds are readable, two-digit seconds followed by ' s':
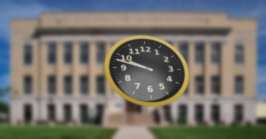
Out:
9 h 48 min
